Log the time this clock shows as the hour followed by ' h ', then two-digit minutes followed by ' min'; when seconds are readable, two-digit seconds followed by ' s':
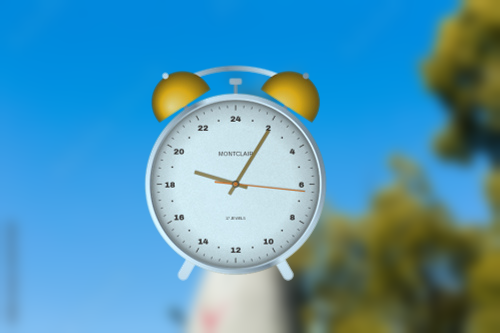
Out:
19 h 05 min 16 s
